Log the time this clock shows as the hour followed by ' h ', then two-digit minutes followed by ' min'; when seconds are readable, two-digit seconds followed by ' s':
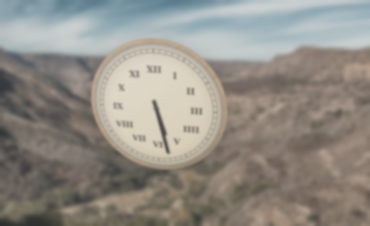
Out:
5 h 28 min
